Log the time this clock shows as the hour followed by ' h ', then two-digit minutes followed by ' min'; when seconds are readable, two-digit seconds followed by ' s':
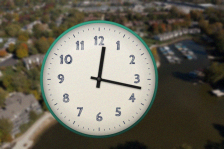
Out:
12 h 17 min
